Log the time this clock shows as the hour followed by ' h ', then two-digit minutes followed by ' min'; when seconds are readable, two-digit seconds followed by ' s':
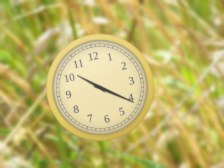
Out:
10 h 21 min
